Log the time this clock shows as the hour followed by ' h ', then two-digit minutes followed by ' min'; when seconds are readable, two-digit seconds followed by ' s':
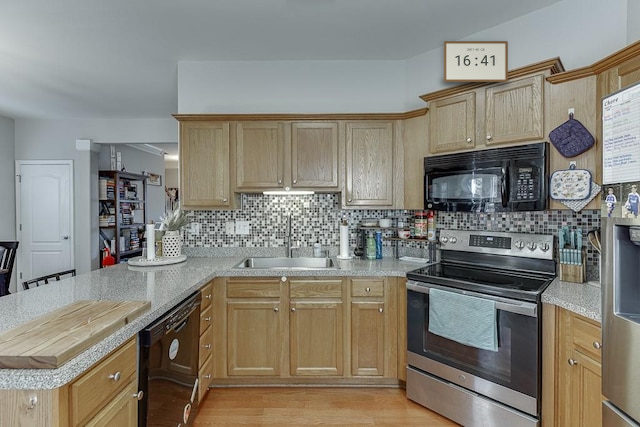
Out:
16 h 41 min
